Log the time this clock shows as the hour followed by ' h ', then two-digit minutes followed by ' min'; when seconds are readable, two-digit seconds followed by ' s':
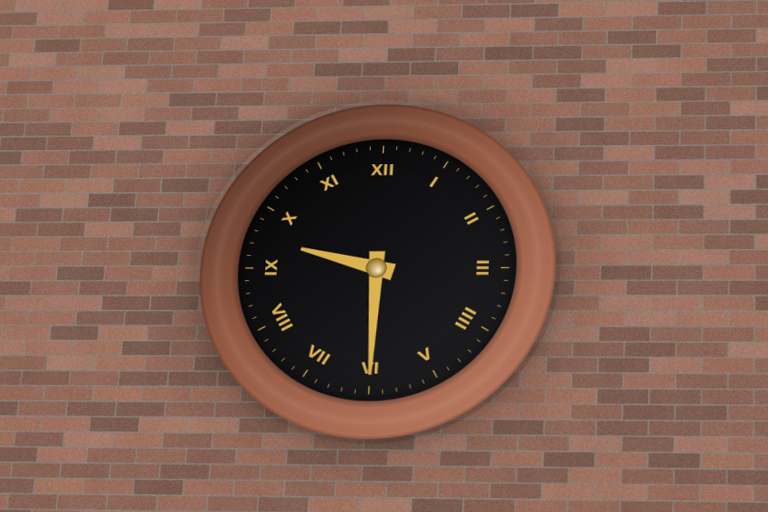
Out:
9 h 30 min
